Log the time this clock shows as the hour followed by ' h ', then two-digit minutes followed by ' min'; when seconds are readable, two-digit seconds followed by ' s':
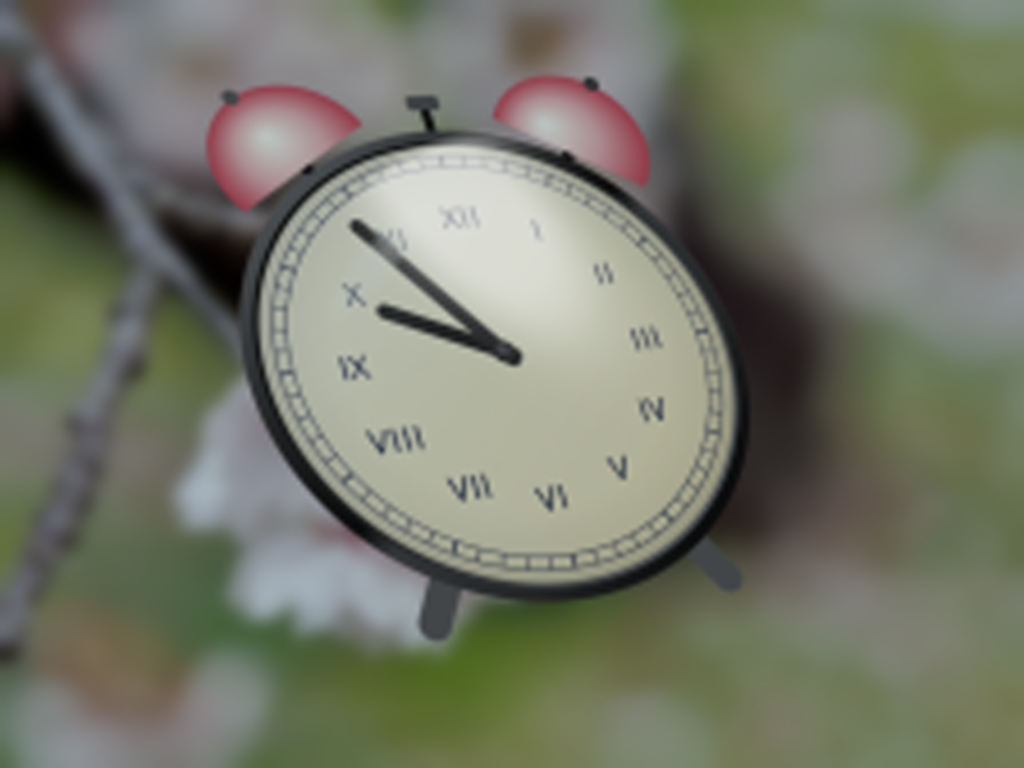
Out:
9 h 54 min
